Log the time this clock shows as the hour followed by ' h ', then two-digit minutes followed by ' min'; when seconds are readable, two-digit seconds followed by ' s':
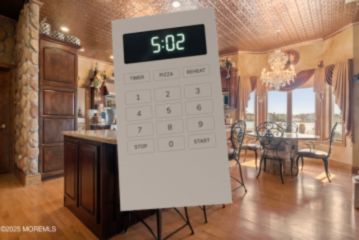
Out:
5 h 02 min
